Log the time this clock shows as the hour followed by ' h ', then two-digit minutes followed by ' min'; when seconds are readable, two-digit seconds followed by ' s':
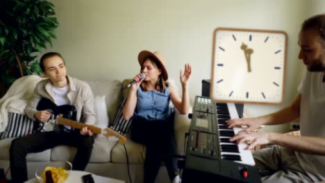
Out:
11 h 57 min
